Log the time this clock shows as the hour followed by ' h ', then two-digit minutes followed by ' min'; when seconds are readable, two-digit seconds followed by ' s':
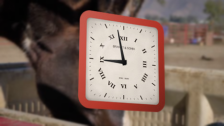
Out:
8 h 58 min
